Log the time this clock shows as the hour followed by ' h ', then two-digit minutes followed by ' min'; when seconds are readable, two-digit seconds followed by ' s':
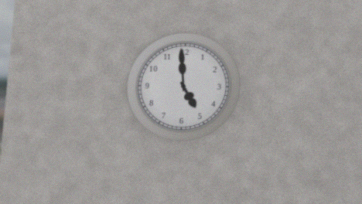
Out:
4 h 59 min
